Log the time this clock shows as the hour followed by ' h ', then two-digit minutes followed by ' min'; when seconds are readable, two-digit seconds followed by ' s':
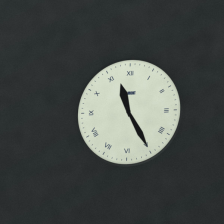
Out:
11 h 25 min
